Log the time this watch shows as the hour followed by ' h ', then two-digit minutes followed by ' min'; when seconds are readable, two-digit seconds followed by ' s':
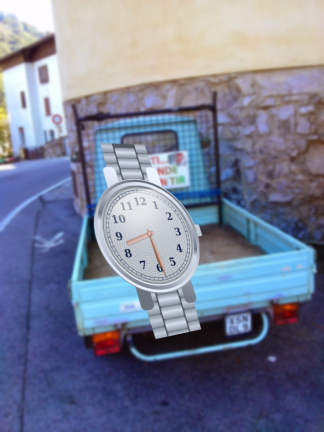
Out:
8 h 29 min
